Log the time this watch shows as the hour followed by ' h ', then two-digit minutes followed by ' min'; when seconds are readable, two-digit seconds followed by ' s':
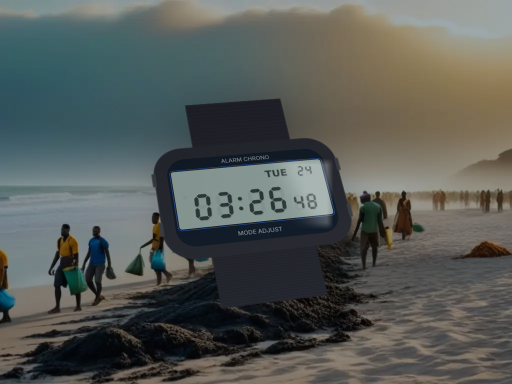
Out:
3 h 26 min 48 s
